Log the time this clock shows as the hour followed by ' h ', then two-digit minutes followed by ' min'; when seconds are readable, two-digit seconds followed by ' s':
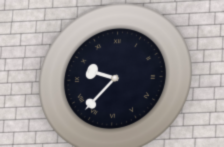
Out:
9 h 37 min
